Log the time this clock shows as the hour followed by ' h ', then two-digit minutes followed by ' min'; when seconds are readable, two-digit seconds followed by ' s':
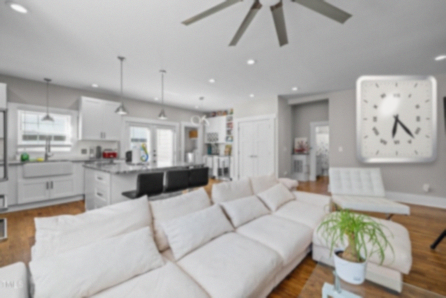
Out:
6 h 23 min
